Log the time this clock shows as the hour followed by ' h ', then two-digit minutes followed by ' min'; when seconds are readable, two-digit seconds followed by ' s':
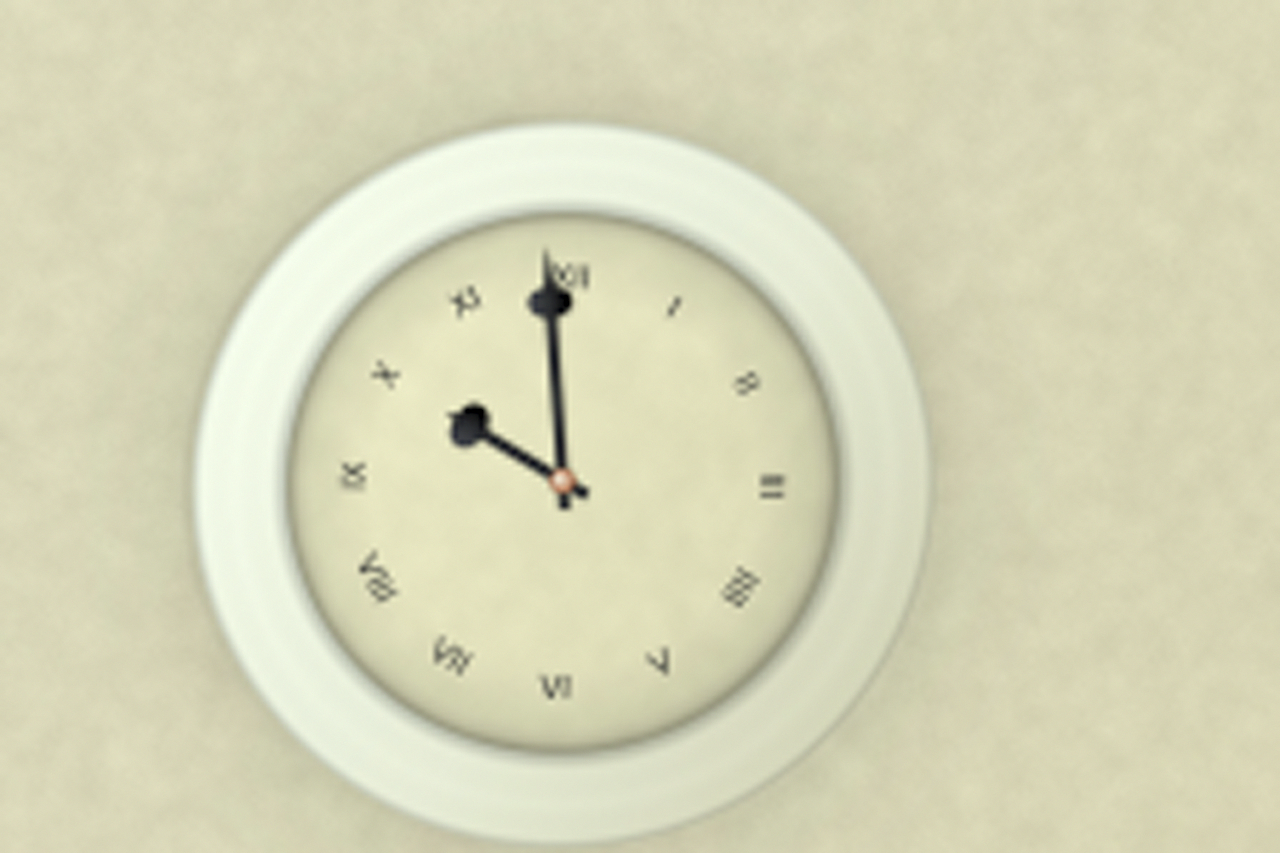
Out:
9 h 59 min
